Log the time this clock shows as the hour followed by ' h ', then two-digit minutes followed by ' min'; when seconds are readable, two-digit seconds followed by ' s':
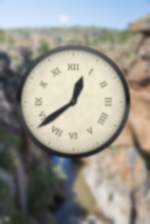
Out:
12 h 39 min
